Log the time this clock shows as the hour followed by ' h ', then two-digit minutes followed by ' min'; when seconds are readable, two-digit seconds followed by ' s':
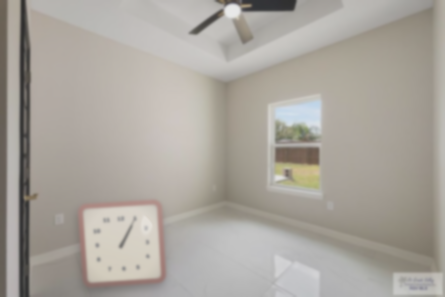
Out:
1 h 05 min
